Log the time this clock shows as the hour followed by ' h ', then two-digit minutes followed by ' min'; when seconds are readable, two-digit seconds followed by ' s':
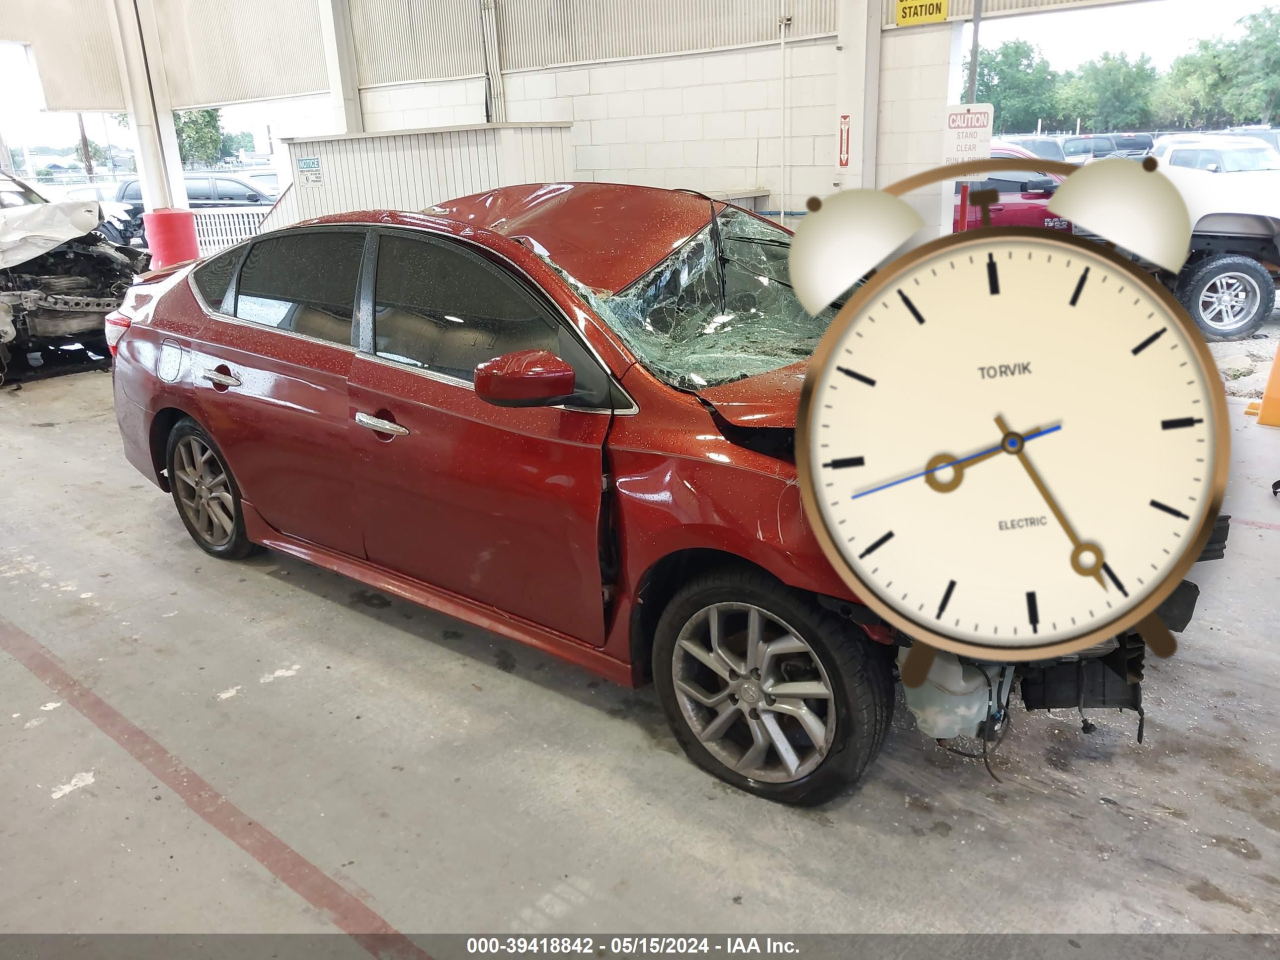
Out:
8 h 25 min 43 s
